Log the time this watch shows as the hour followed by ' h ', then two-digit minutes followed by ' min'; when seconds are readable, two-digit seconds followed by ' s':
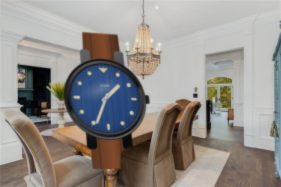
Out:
1 h 34 min
